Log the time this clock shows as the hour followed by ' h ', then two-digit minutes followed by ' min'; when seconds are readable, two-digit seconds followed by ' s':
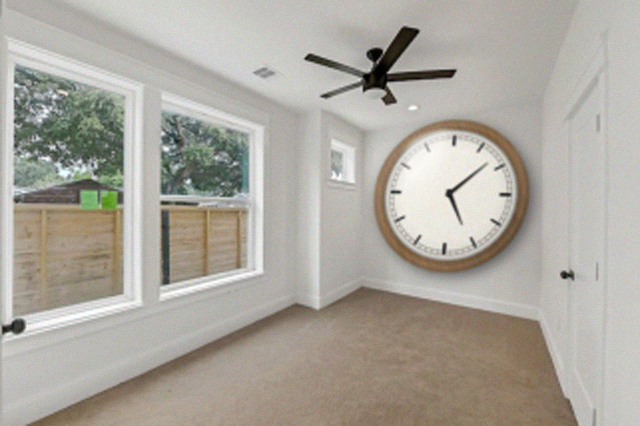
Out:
5 h 08 min
